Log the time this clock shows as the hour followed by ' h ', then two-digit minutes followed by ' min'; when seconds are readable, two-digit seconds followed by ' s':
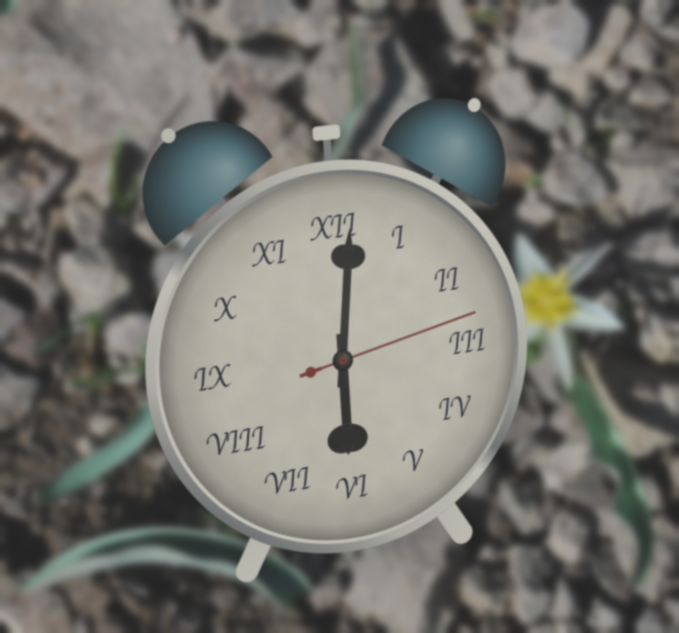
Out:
6 h 01 min 13 s
